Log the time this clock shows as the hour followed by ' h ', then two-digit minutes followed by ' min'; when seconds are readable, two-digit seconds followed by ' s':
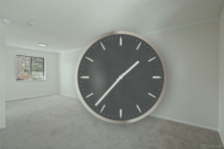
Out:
1 h 37 min
